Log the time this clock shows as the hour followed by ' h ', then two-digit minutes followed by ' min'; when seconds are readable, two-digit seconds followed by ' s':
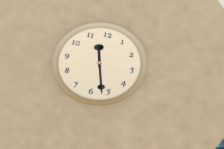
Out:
11 h 27 min
